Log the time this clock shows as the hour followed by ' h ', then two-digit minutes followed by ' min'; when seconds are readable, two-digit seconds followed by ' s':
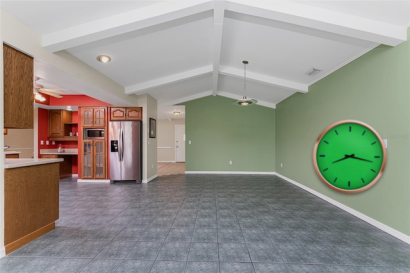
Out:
8 h 17 min
